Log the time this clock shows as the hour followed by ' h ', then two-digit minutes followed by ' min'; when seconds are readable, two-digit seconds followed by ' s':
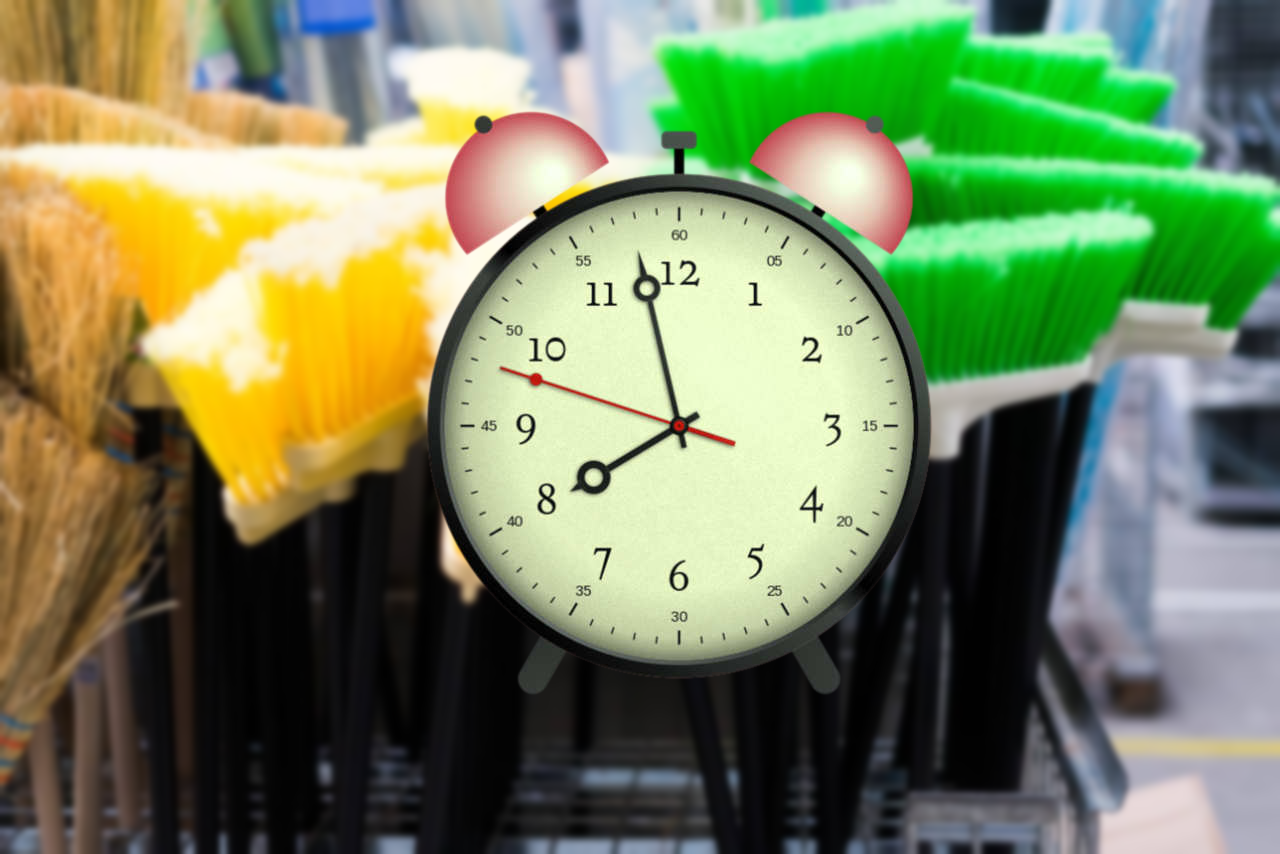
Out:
7 h 57 min 48 s
